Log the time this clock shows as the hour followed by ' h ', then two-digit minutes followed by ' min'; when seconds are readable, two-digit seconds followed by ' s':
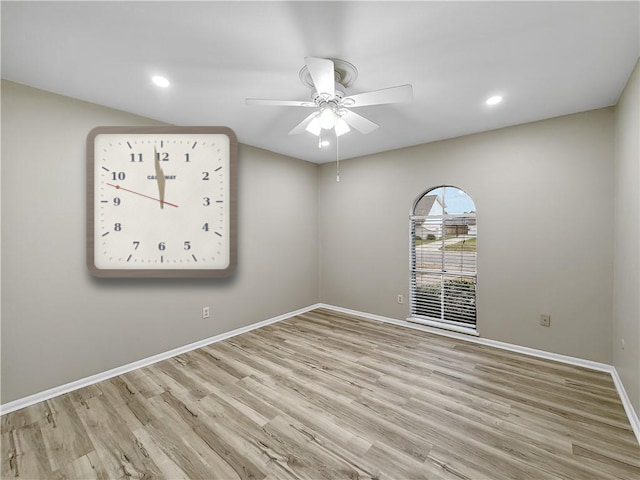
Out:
11 h 58 min 48 s
